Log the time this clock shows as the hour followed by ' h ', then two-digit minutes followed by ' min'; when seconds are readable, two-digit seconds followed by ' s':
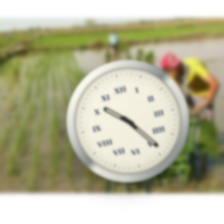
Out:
10 h 24 min
